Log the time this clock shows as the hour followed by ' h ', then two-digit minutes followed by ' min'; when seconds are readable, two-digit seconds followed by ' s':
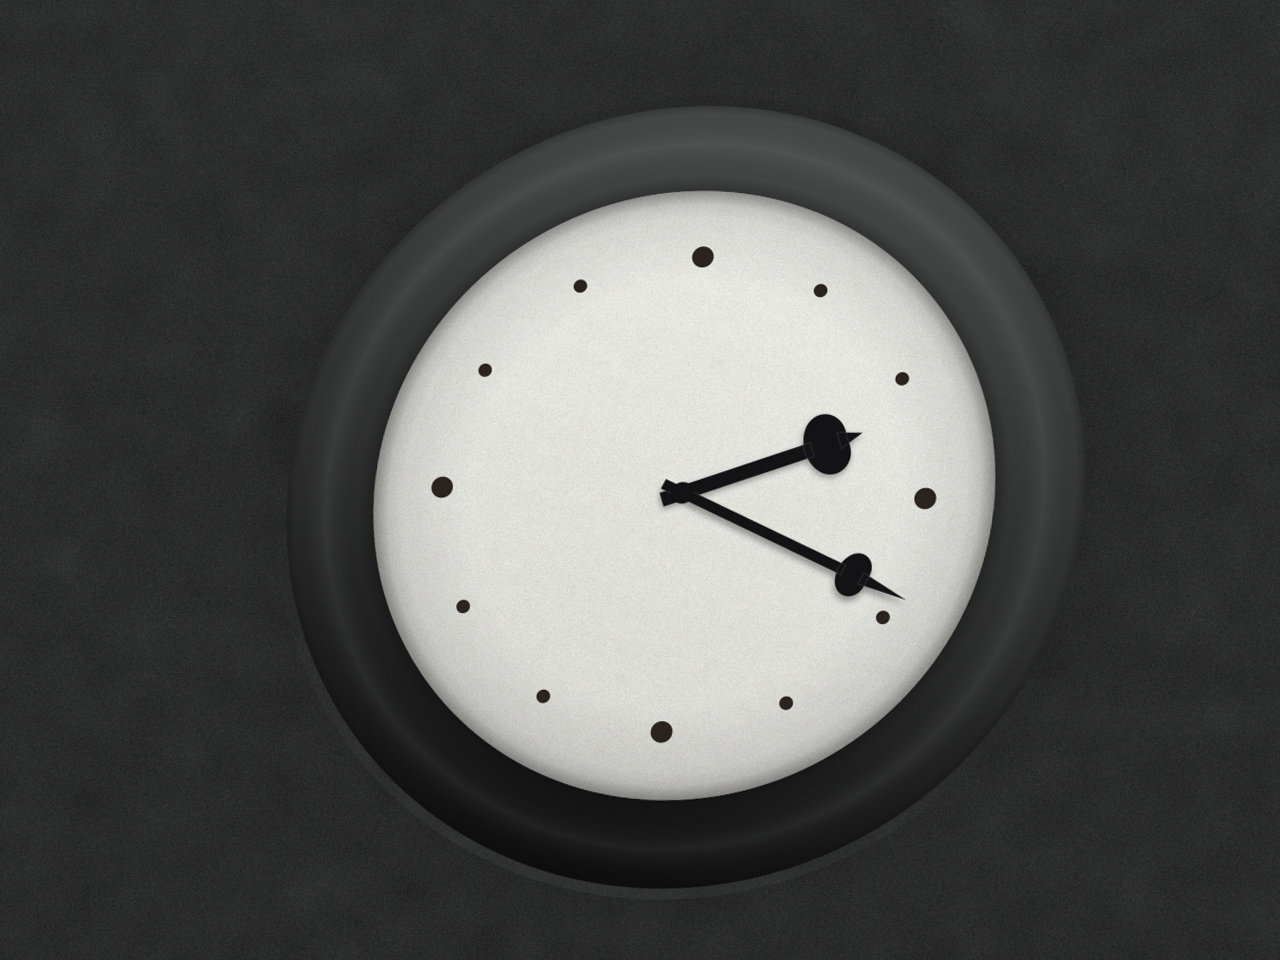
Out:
2 h 19 min
